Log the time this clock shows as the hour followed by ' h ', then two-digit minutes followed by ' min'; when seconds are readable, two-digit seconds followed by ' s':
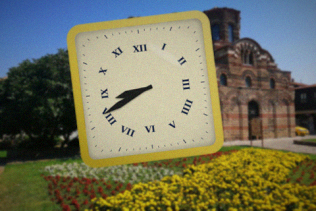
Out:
8 h 41 min
